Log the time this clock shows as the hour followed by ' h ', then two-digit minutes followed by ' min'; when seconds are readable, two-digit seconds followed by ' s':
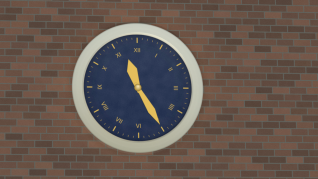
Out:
11 h 25 min
